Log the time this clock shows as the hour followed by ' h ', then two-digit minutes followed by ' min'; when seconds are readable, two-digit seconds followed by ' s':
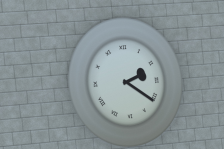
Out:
2 h 21 min
